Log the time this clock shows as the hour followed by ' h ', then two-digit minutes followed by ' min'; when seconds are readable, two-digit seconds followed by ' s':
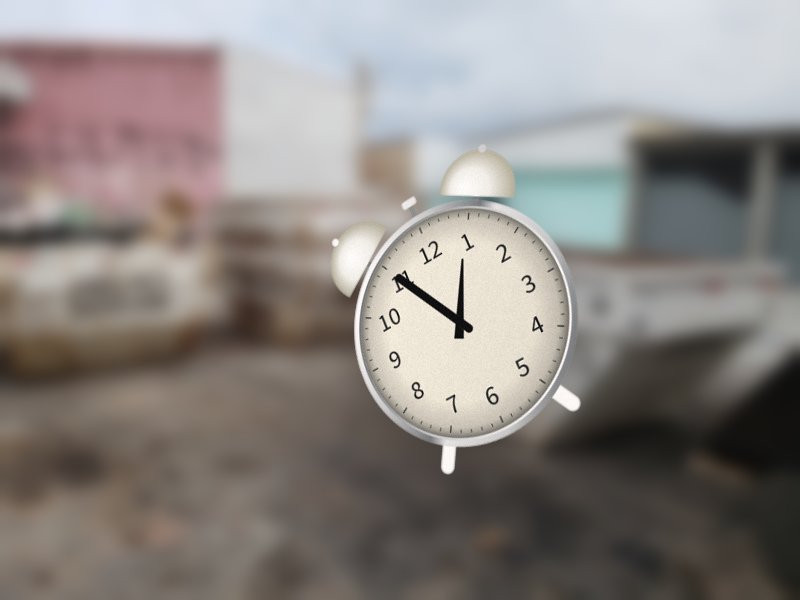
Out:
12 h 55 min
